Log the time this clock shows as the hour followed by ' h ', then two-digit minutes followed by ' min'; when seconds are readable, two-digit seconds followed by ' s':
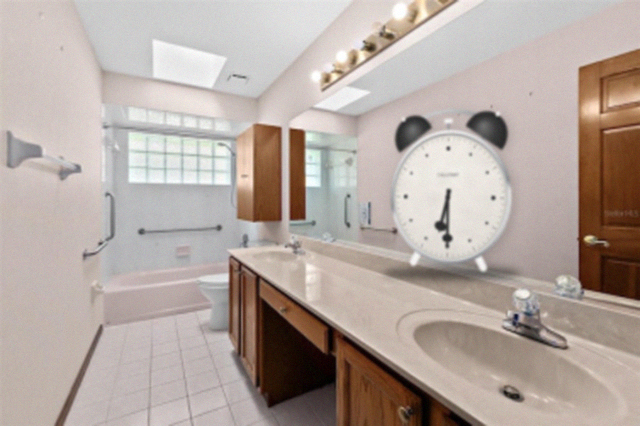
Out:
6 h 30 min
